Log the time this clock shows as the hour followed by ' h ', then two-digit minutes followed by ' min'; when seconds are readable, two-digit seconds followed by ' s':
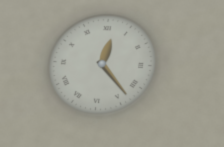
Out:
12 h 23 min
